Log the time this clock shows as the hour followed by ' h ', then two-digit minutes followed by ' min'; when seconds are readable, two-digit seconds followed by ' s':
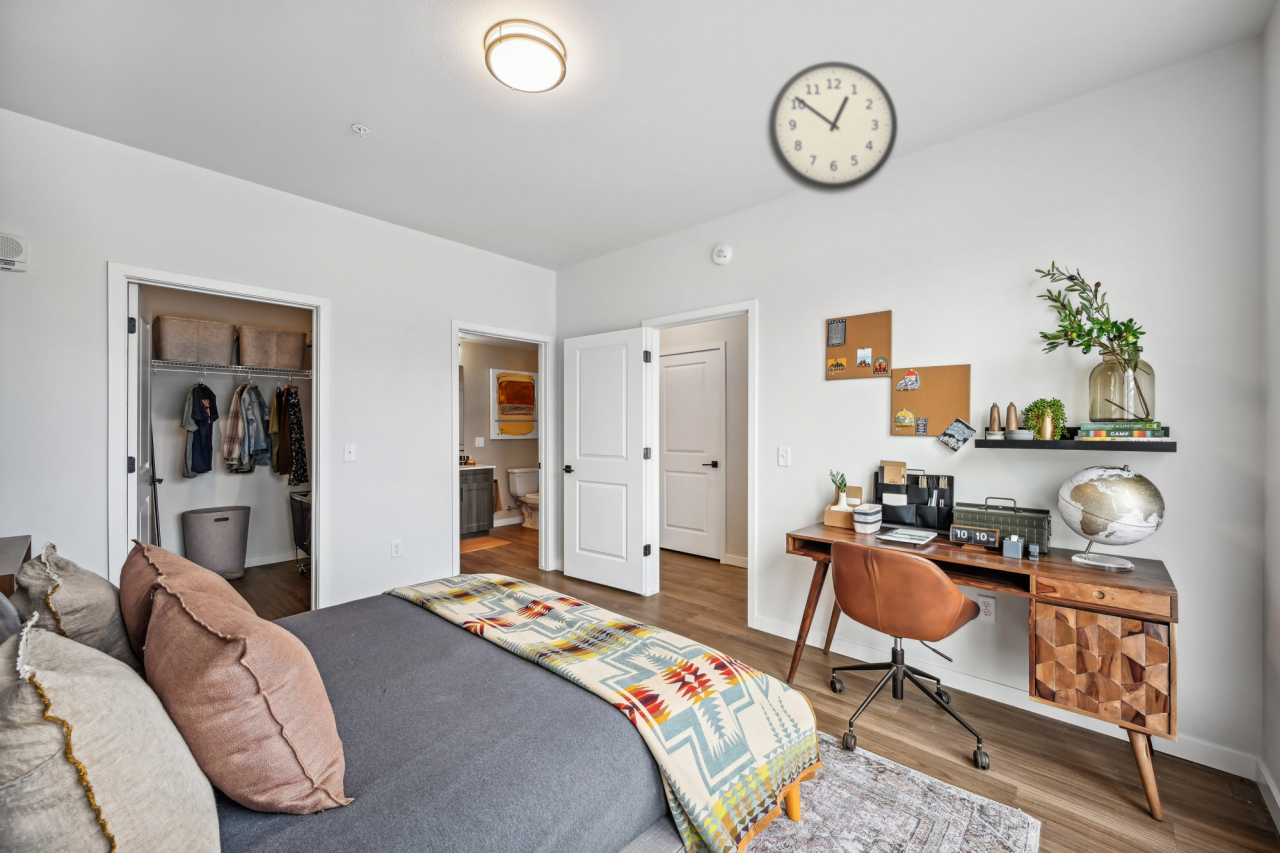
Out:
12 h 51 min
